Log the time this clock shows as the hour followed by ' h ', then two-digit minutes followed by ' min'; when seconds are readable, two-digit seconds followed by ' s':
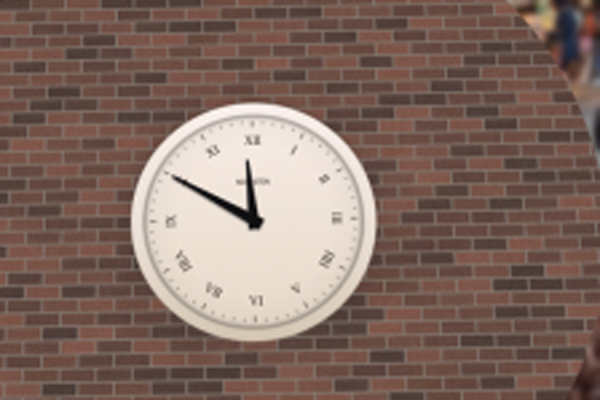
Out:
11 h 50 min
